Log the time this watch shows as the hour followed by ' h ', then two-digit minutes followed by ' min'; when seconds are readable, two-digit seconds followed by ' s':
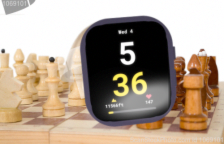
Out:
5 h 36 min
